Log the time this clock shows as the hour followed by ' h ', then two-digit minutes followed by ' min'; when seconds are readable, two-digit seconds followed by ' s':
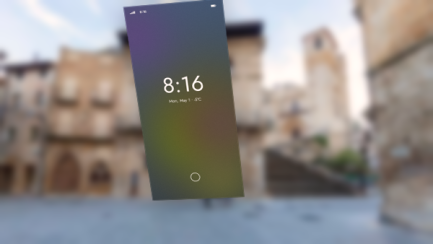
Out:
8 h 16 min
